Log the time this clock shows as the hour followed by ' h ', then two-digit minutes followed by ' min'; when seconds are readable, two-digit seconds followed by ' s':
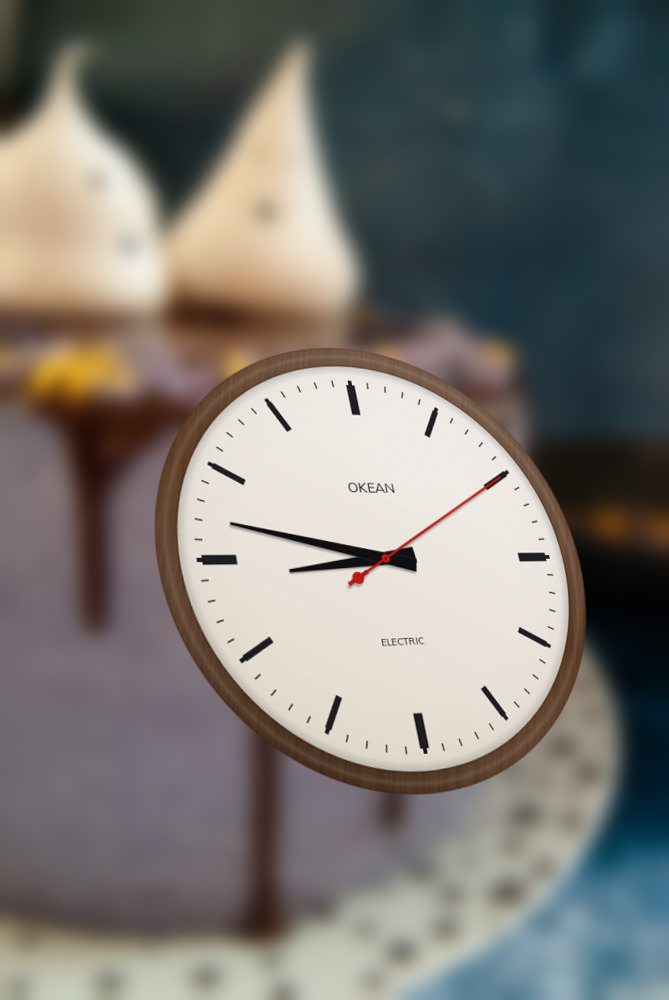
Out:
8 h 47 min 10 s
